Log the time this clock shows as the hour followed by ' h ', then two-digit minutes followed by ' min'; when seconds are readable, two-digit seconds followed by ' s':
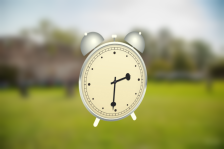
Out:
2 h 31 min
